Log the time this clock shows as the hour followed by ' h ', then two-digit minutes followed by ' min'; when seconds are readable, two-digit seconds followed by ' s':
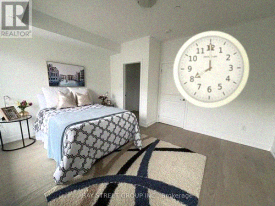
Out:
8 h 00 min
